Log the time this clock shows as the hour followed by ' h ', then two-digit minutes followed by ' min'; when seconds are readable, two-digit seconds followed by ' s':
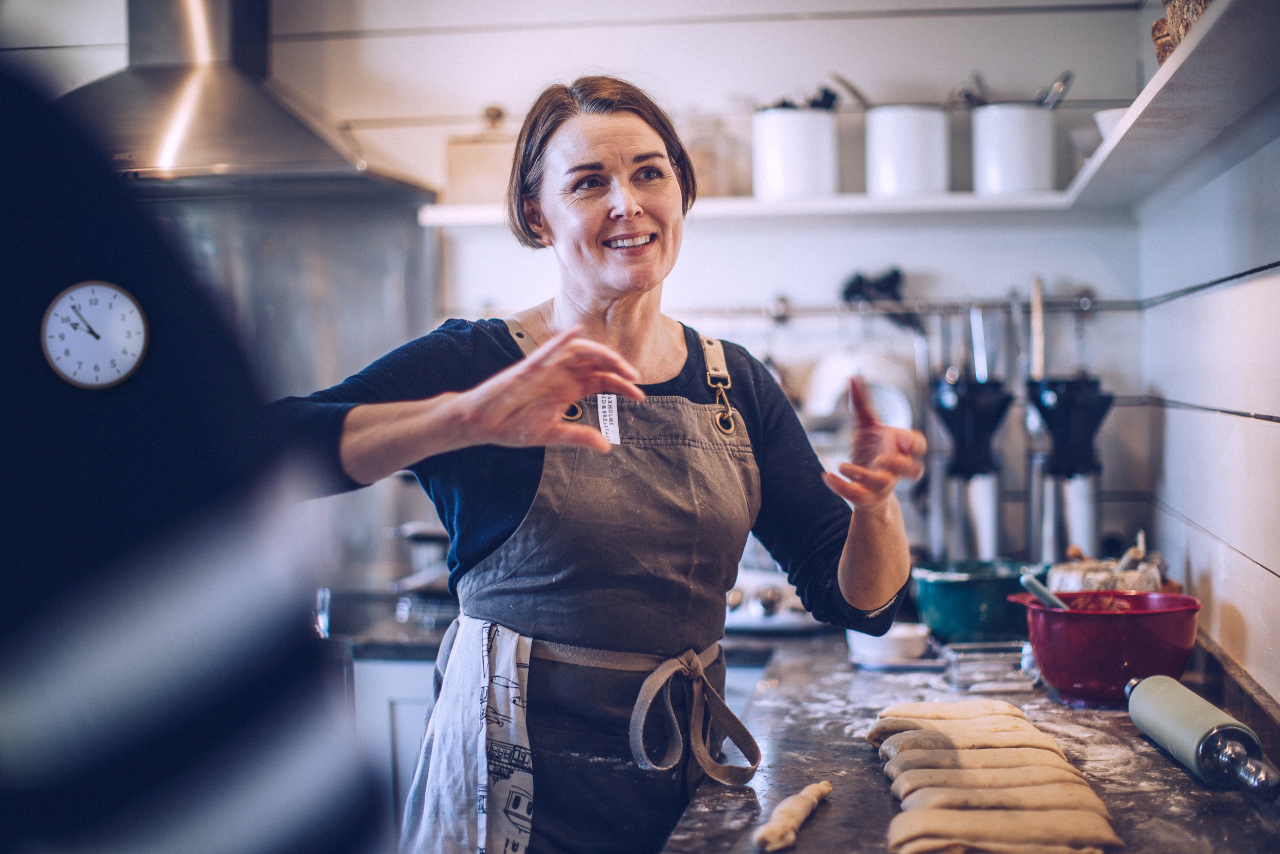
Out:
9 h 54 min
